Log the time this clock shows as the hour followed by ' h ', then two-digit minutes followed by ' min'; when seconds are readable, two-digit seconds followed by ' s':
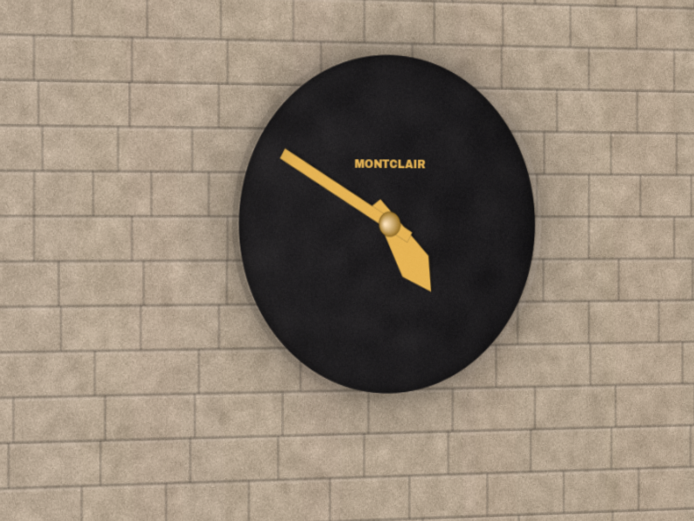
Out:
4 h 50 min
